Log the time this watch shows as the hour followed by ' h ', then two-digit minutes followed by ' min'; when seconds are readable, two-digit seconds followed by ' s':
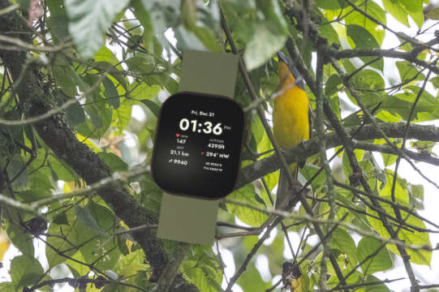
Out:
1 h 36 min
